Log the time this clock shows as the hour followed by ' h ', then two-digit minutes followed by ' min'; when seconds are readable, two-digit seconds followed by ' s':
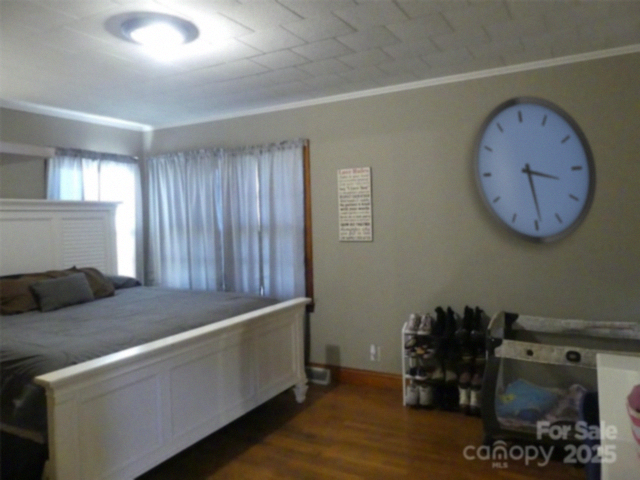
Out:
3 h 29 min
